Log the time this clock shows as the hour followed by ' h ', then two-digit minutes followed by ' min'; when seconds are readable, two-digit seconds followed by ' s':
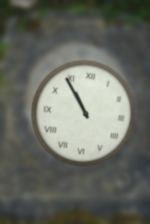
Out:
10 h 54 min
